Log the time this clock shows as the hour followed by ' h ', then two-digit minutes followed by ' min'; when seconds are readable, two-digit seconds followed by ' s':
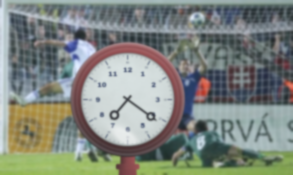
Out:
7 h 21 min
